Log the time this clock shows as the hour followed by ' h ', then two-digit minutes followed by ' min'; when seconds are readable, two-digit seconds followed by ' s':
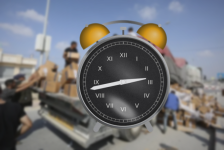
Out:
2 h 43 min
